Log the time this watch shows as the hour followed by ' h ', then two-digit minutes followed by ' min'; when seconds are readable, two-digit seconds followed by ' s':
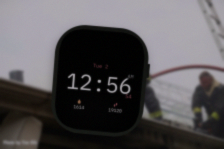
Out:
12 h 56 min
